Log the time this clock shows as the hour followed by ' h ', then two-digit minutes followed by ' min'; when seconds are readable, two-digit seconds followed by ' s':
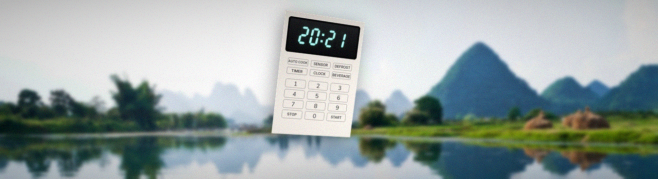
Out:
20 h 21 min
